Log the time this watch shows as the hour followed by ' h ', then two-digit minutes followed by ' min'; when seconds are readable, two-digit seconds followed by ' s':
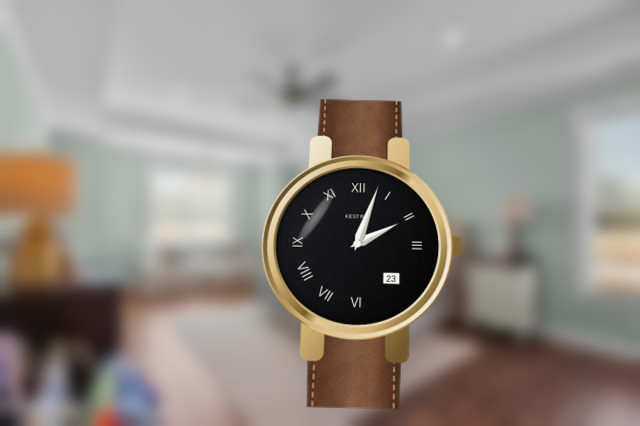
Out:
2 h 03 min
